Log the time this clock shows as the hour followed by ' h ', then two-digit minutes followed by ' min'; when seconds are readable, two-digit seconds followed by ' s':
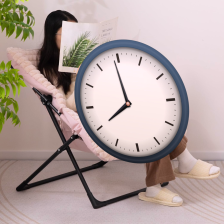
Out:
7 h 59 min
